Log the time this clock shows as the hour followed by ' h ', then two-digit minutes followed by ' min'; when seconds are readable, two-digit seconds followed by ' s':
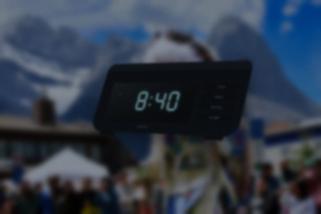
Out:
8 h 40 min
